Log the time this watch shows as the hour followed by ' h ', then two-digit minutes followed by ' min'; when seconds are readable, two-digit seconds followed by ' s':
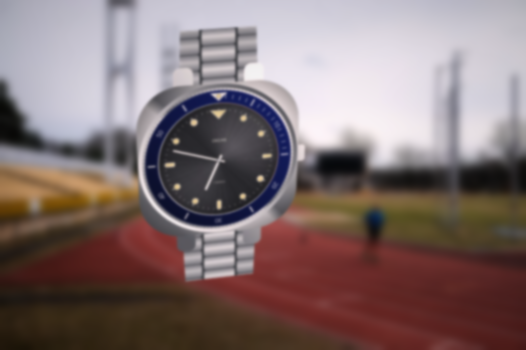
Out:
6 h 48 min
